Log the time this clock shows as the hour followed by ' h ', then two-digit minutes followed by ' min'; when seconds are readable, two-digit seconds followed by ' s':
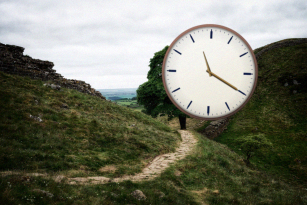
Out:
11 h 20 min
